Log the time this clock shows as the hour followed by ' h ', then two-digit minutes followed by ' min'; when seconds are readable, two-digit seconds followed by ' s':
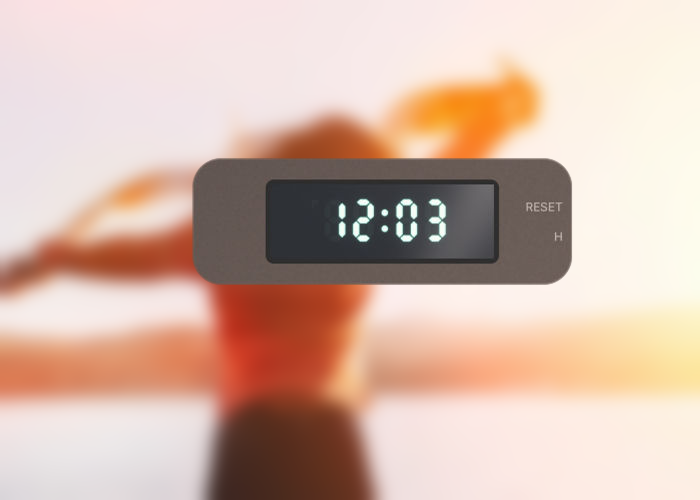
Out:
12 h 03 min
